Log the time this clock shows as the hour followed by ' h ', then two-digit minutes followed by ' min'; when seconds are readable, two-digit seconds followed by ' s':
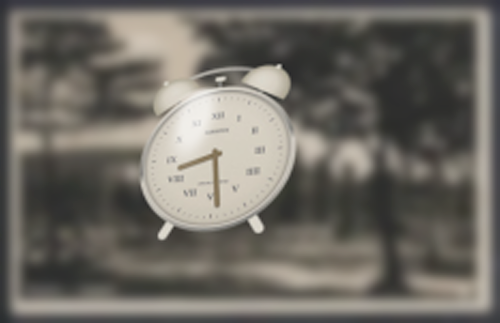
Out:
8 h 29 min
